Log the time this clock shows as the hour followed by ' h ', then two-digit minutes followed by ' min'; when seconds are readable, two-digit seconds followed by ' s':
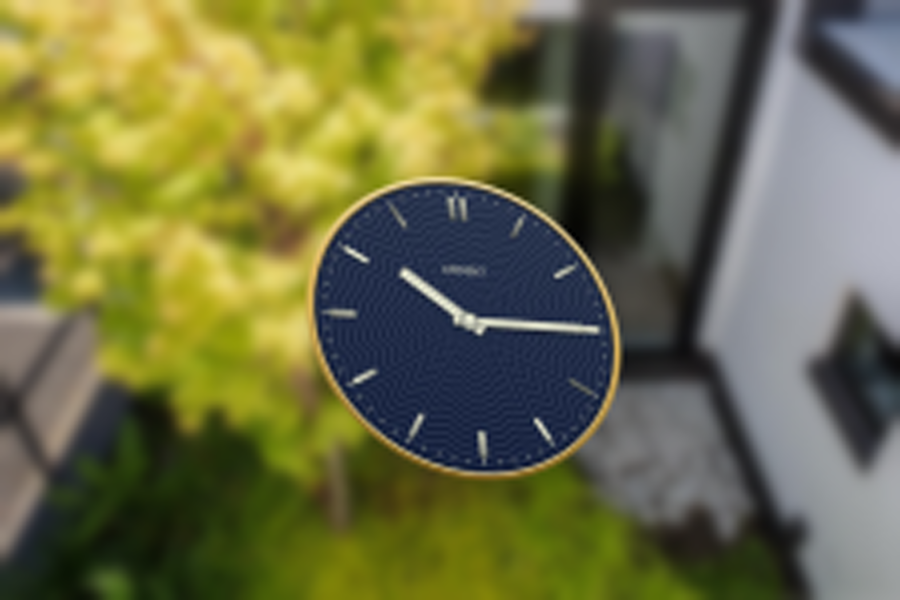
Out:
10 h 15 min
